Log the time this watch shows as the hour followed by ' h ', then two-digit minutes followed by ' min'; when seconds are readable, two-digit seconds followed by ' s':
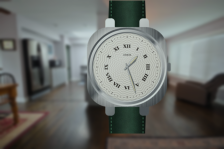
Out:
1 h 27 min
